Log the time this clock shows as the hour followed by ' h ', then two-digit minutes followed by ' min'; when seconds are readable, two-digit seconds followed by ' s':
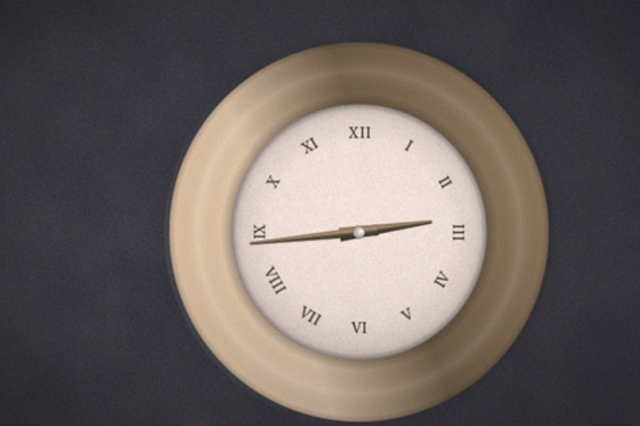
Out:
2 h 44 min
